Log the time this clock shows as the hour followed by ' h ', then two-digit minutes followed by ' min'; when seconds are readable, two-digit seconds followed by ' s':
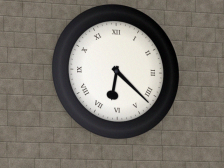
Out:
6 h 22 min
